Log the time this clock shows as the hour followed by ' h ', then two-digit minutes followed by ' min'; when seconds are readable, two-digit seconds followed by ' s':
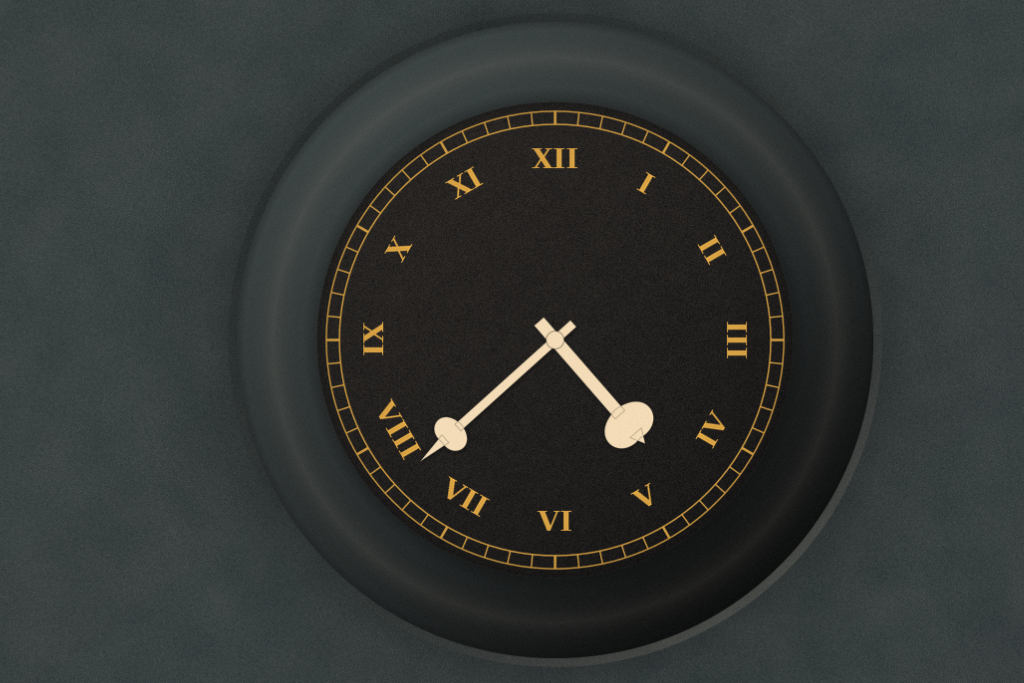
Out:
4 h 38 min
